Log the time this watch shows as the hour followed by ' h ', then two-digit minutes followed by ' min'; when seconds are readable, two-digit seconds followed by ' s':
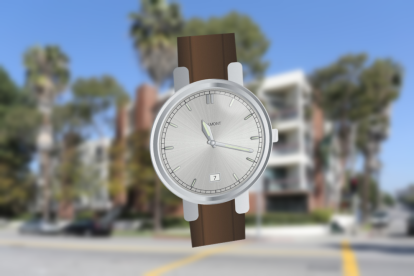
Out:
11 h 18 min
